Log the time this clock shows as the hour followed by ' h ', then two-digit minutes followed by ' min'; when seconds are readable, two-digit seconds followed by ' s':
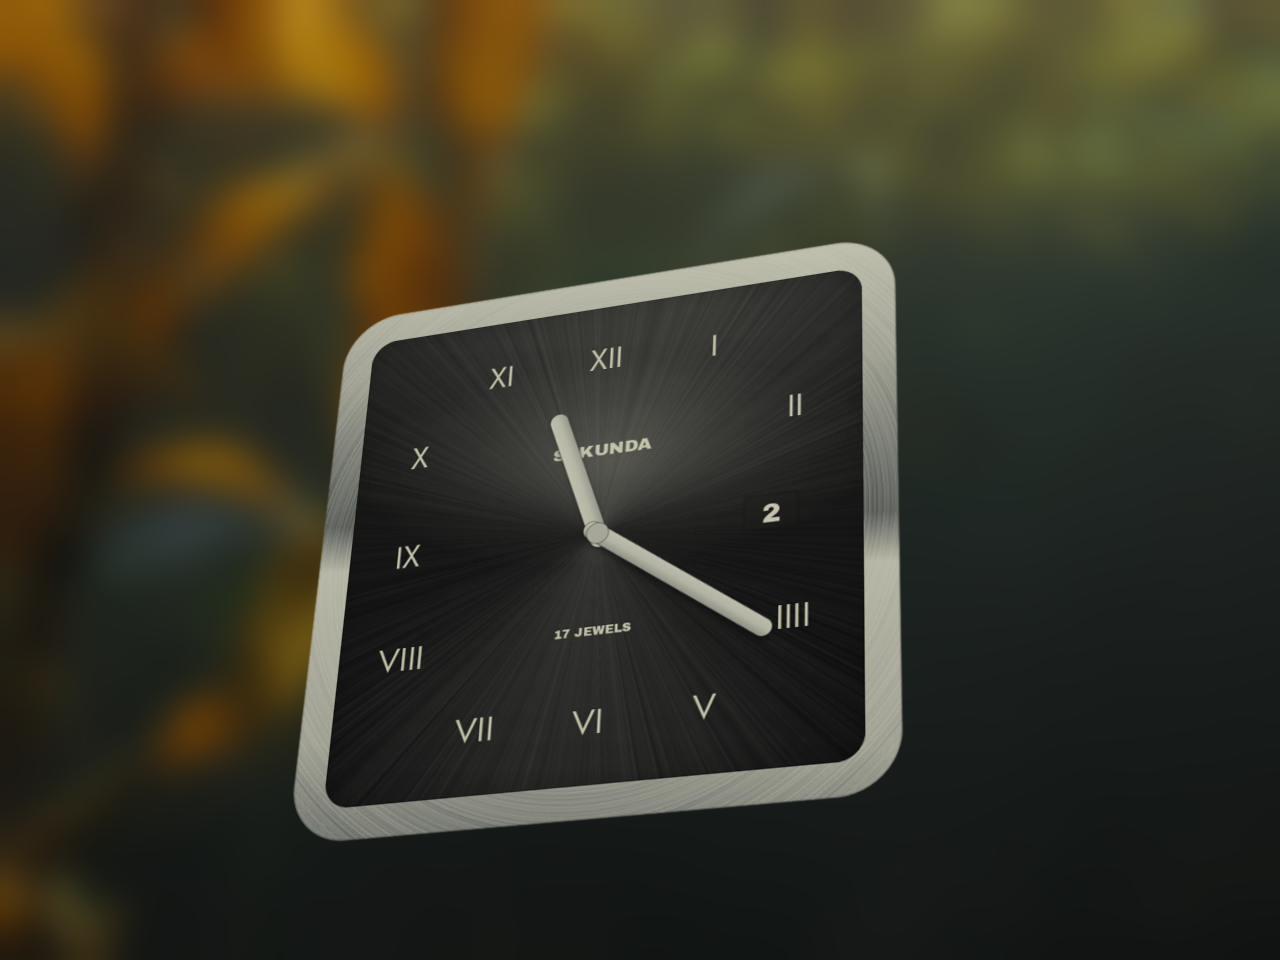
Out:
11 h 21 min
